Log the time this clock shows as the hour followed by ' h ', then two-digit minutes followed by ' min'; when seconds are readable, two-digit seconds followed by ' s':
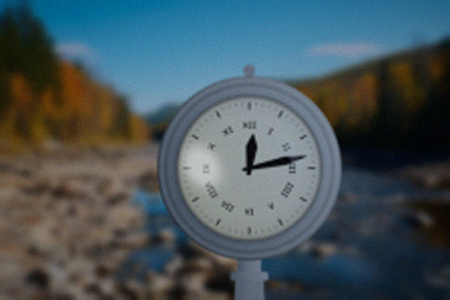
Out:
12 h 13 min
